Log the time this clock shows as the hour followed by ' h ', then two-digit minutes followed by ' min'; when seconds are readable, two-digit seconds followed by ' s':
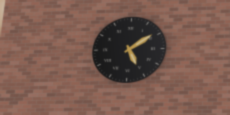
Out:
5 h 09 min
